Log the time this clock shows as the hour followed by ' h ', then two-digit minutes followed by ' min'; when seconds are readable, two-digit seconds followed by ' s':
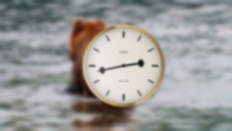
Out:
2 h 43 min
